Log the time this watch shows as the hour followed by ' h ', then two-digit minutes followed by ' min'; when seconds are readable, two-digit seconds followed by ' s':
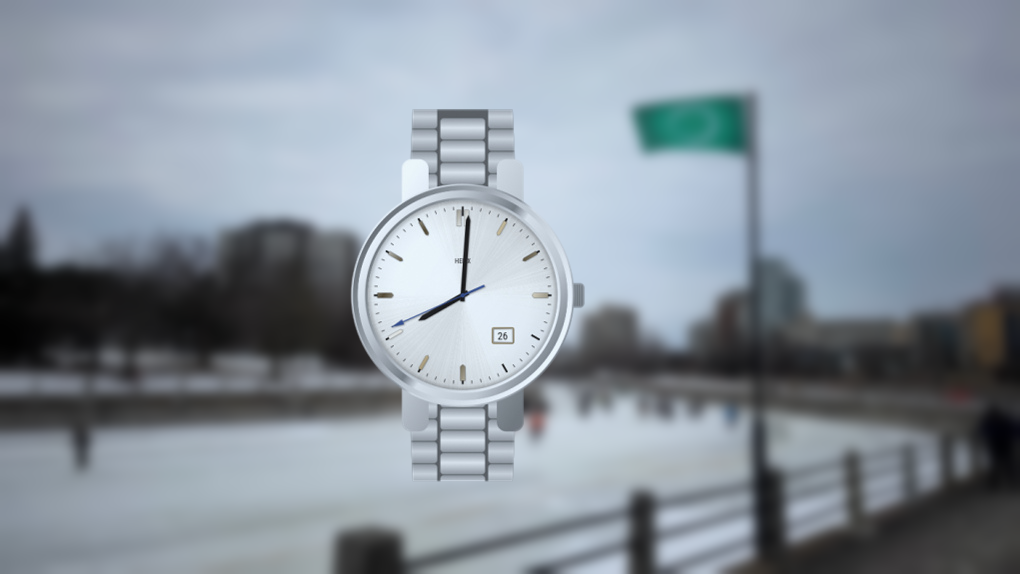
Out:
8 h 00 min 41 s
